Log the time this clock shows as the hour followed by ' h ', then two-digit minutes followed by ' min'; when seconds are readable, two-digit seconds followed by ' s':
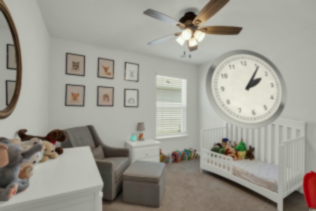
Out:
2 h 06 min
